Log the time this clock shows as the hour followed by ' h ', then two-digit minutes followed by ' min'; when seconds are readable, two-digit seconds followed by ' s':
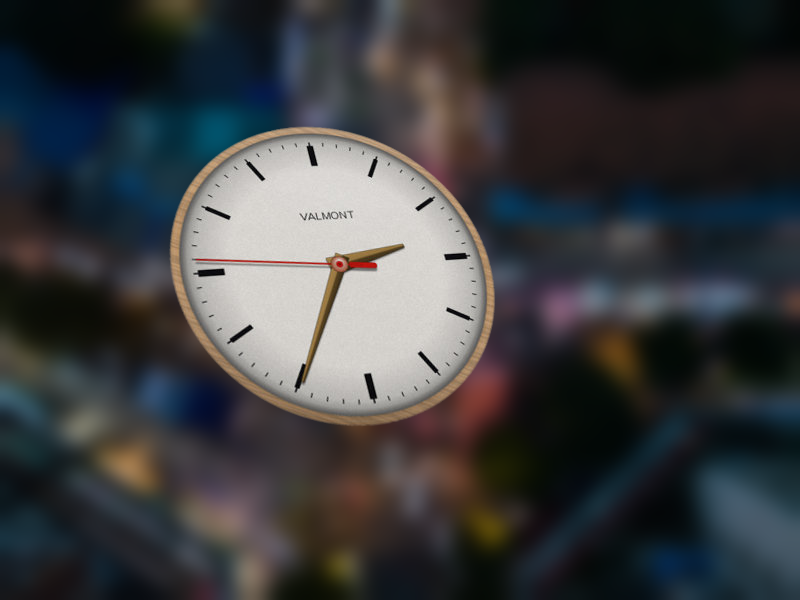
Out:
2 h 34 min 46 s
